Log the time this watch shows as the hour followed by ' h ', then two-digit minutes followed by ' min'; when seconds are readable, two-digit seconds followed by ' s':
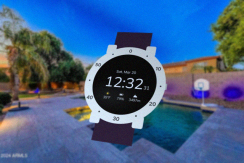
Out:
12 h 32 min
